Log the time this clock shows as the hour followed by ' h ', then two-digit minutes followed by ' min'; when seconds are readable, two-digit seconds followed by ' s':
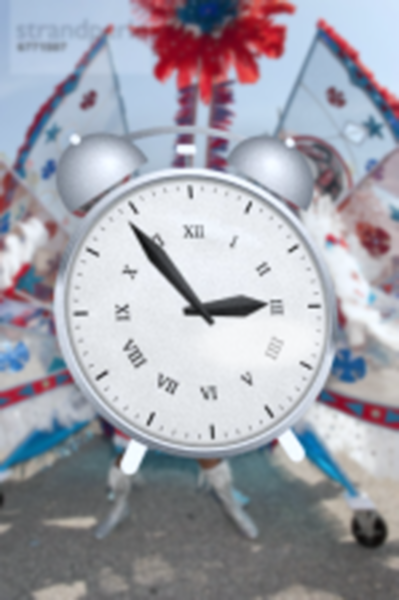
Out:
2 h 54 min
